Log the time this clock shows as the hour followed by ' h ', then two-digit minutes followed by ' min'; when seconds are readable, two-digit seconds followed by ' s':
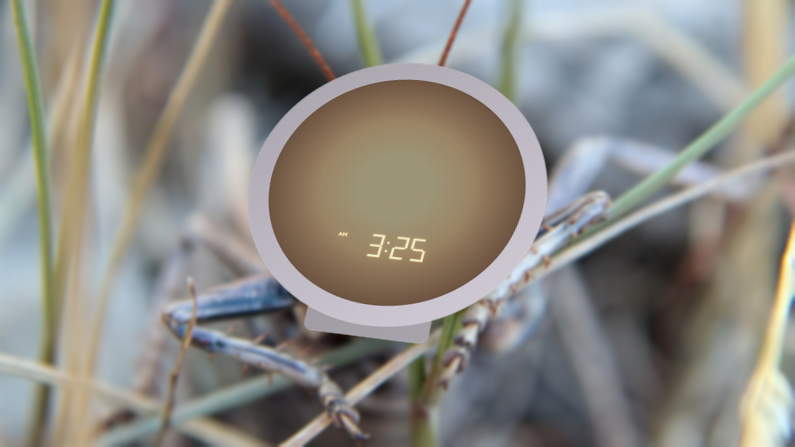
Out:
3 h 25 min
